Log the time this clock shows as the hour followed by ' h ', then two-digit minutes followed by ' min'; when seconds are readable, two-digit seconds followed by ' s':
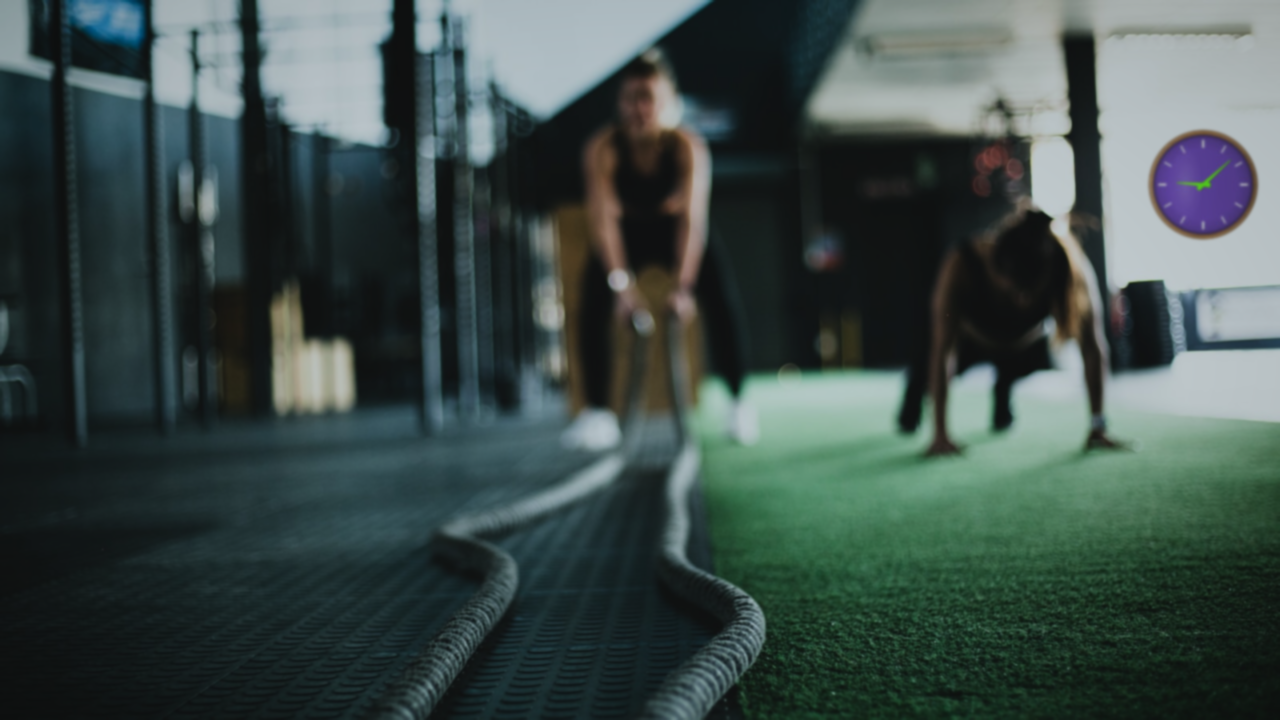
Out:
9 h 08 min
